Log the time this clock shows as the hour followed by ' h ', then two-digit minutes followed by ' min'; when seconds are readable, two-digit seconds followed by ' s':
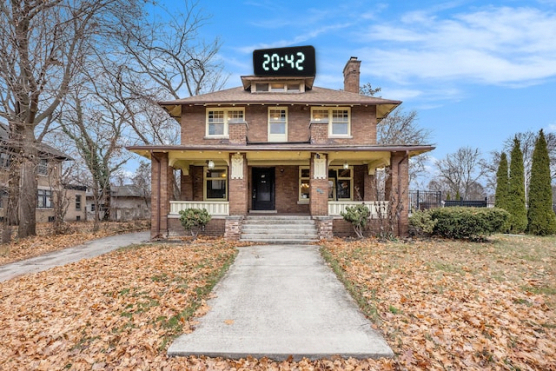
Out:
20 h 42 min
